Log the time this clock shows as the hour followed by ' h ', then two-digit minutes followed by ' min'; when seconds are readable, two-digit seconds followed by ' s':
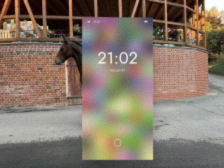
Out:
21 h 02 min
